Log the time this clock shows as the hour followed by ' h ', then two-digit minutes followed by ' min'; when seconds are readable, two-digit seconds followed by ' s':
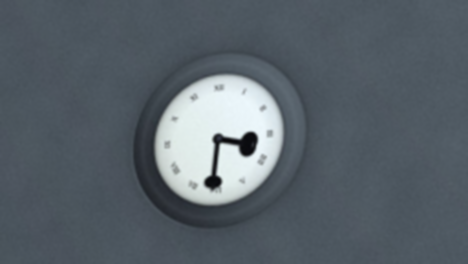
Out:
3 h 31 min
